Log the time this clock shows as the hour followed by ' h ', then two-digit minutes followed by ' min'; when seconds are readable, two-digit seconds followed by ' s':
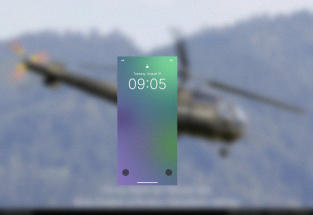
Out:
9 h 05 min
